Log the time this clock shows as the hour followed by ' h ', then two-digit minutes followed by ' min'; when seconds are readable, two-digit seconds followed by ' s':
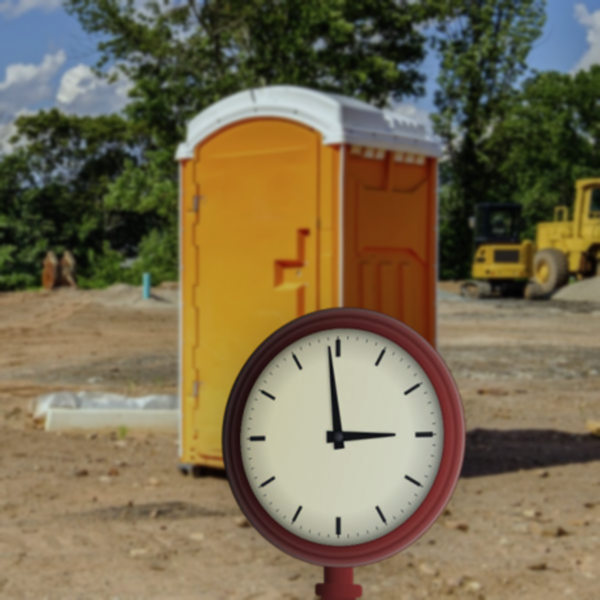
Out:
2 h 59 min
